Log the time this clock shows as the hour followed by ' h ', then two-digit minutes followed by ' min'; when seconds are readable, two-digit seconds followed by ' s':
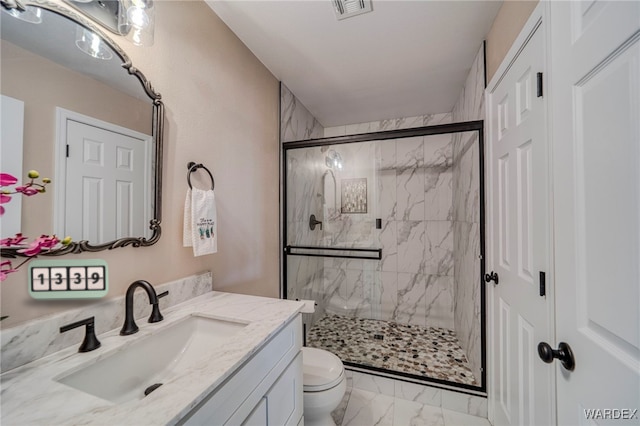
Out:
13 h 39 min
